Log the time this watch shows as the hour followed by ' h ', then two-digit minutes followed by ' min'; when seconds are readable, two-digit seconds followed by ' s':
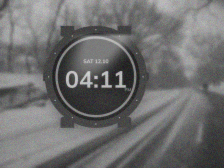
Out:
4 h 11 min
